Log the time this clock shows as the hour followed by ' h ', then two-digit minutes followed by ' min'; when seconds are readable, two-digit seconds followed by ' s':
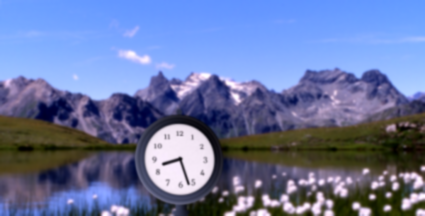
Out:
8 h 27 min
